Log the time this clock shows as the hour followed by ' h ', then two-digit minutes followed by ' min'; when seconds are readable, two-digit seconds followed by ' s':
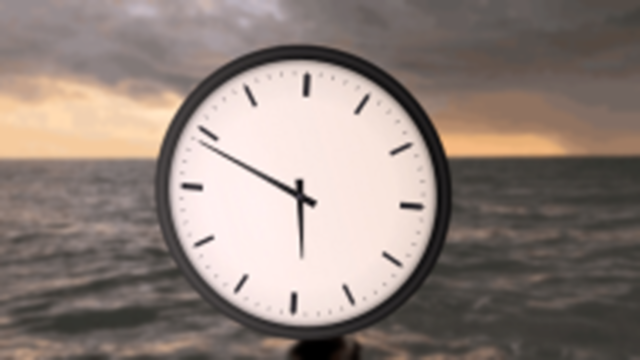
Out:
5 h 49 min
